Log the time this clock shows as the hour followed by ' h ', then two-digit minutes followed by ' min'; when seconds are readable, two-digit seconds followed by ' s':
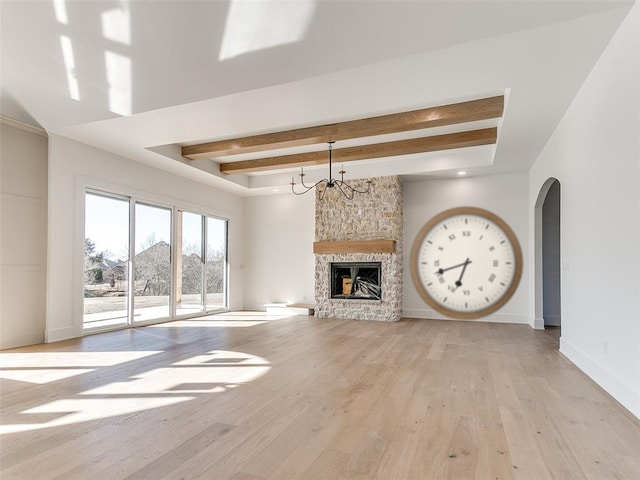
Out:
6 h 42 min
